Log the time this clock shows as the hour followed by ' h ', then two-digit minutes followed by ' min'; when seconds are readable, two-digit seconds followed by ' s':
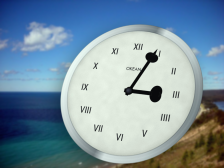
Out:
3 h 04 min
